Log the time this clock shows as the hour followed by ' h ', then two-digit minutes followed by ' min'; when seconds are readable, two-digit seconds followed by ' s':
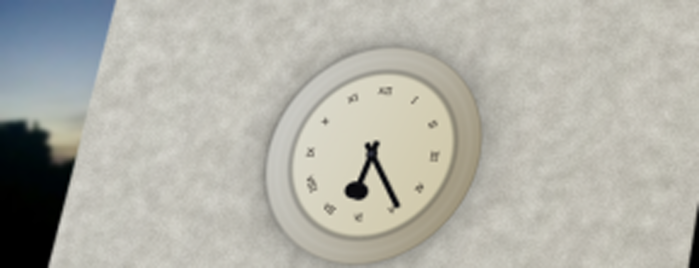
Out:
6 h 24 min
